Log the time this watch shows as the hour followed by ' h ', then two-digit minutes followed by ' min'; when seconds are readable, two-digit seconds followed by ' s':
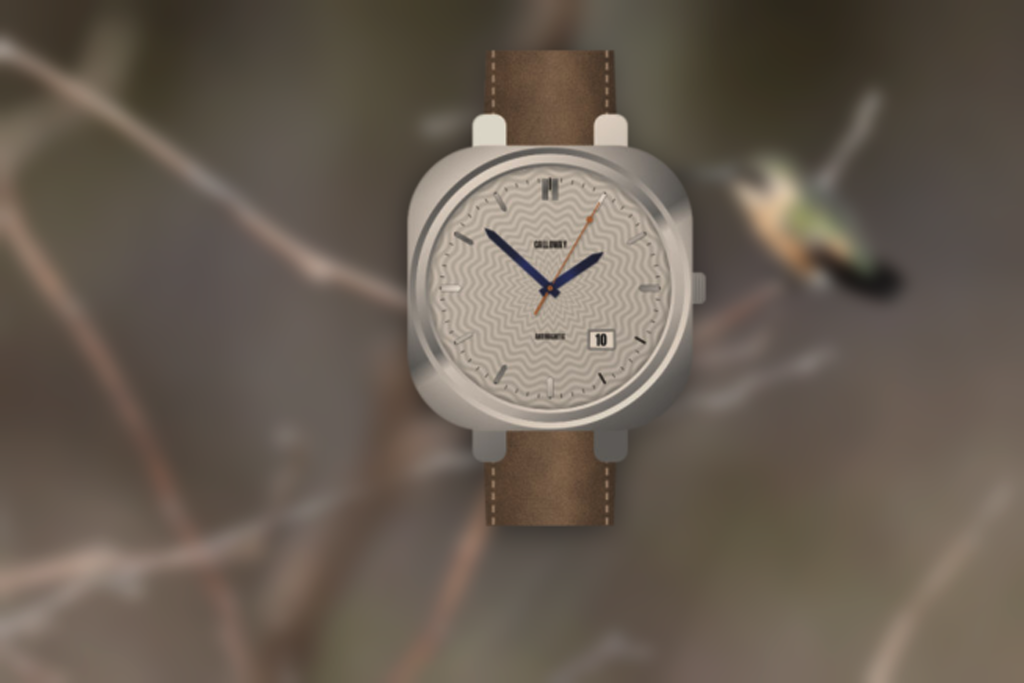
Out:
1 h 52 min 05 s
